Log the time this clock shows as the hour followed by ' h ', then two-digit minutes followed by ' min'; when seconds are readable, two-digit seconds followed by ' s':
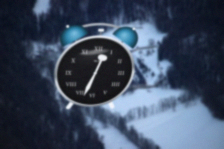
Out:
12 h 33 min
